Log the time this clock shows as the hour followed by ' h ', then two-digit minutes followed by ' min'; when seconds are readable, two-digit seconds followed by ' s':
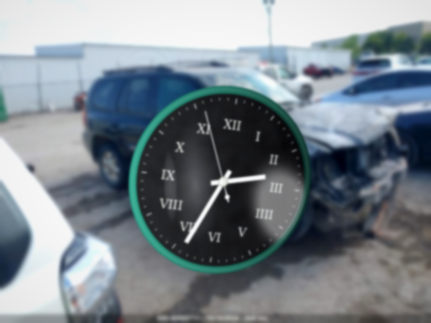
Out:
2 h 33 min 56 s
